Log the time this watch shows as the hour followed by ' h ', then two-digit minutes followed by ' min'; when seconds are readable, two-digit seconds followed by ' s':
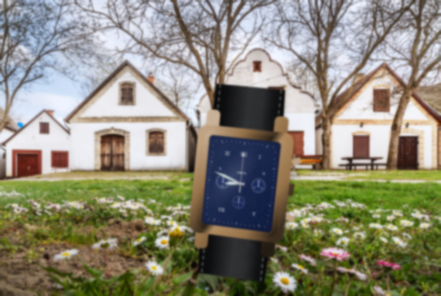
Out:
8 h 48 min
